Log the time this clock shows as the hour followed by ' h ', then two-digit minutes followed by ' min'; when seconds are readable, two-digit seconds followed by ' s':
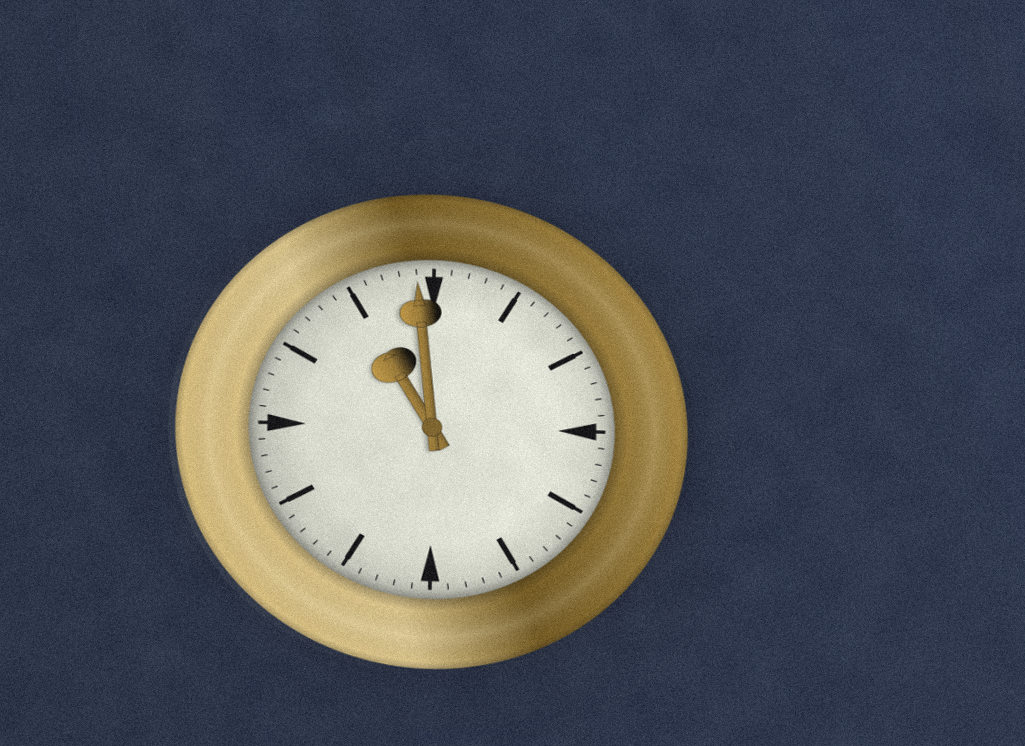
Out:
10 h 59 min
